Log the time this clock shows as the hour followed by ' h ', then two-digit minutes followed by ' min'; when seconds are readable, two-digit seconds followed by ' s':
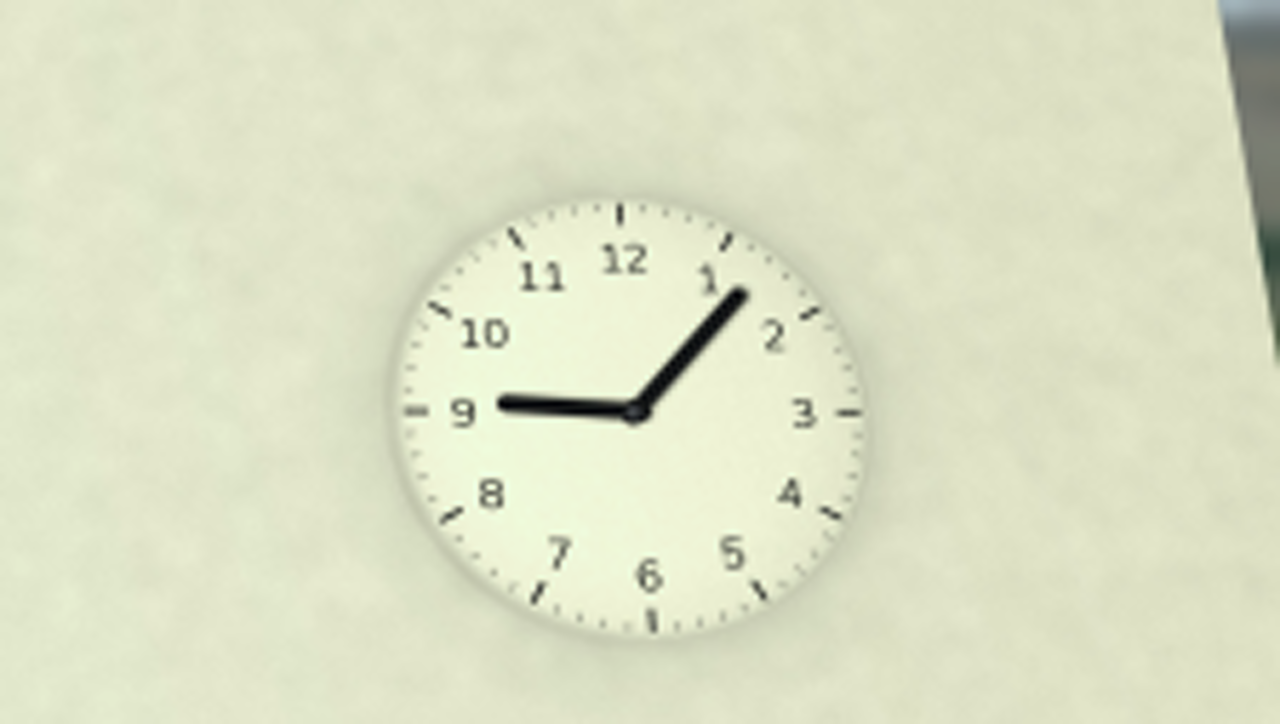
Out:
9 h 07 min
